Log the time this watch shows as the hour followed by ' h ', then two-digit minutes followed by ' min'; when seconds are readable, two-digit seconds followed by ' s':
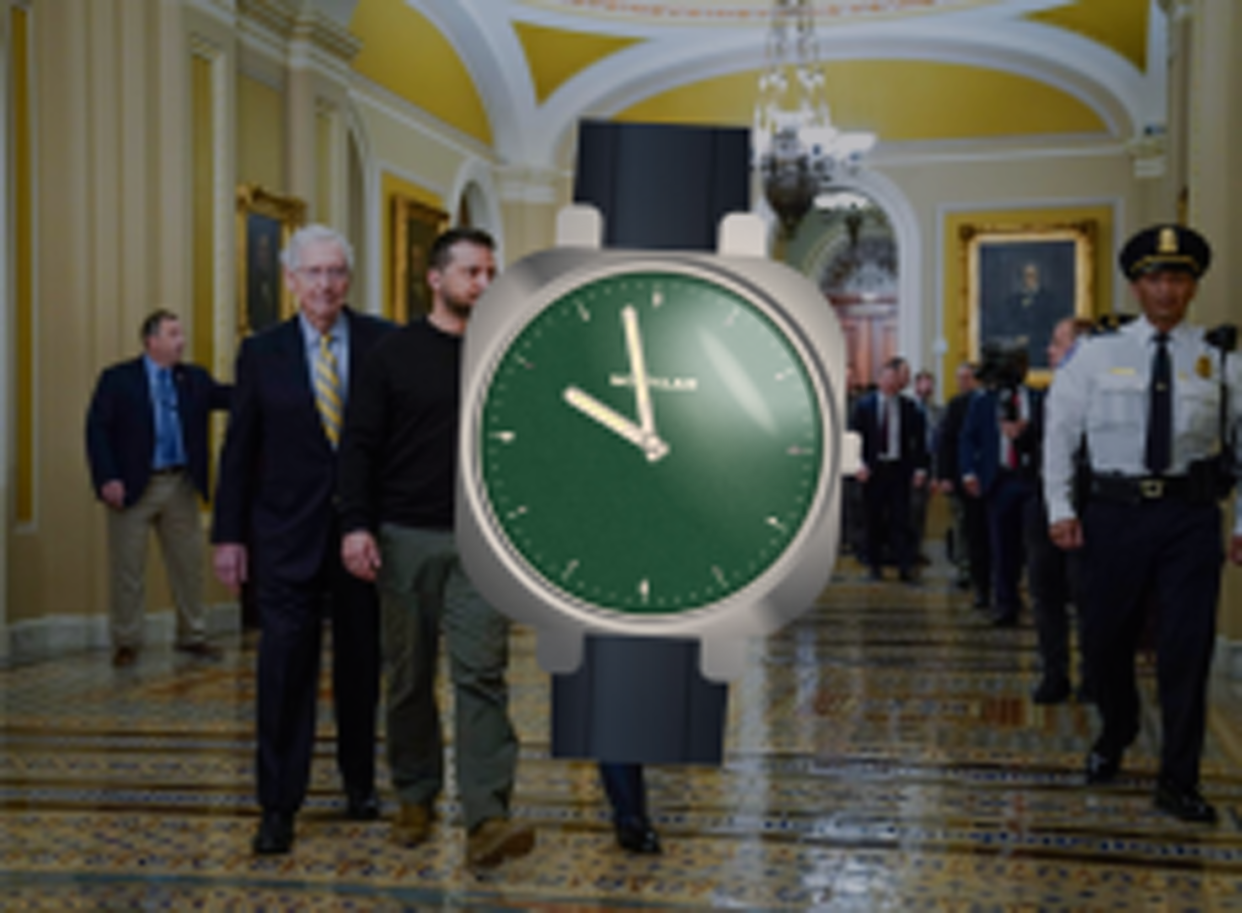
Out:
9 h 58 min
